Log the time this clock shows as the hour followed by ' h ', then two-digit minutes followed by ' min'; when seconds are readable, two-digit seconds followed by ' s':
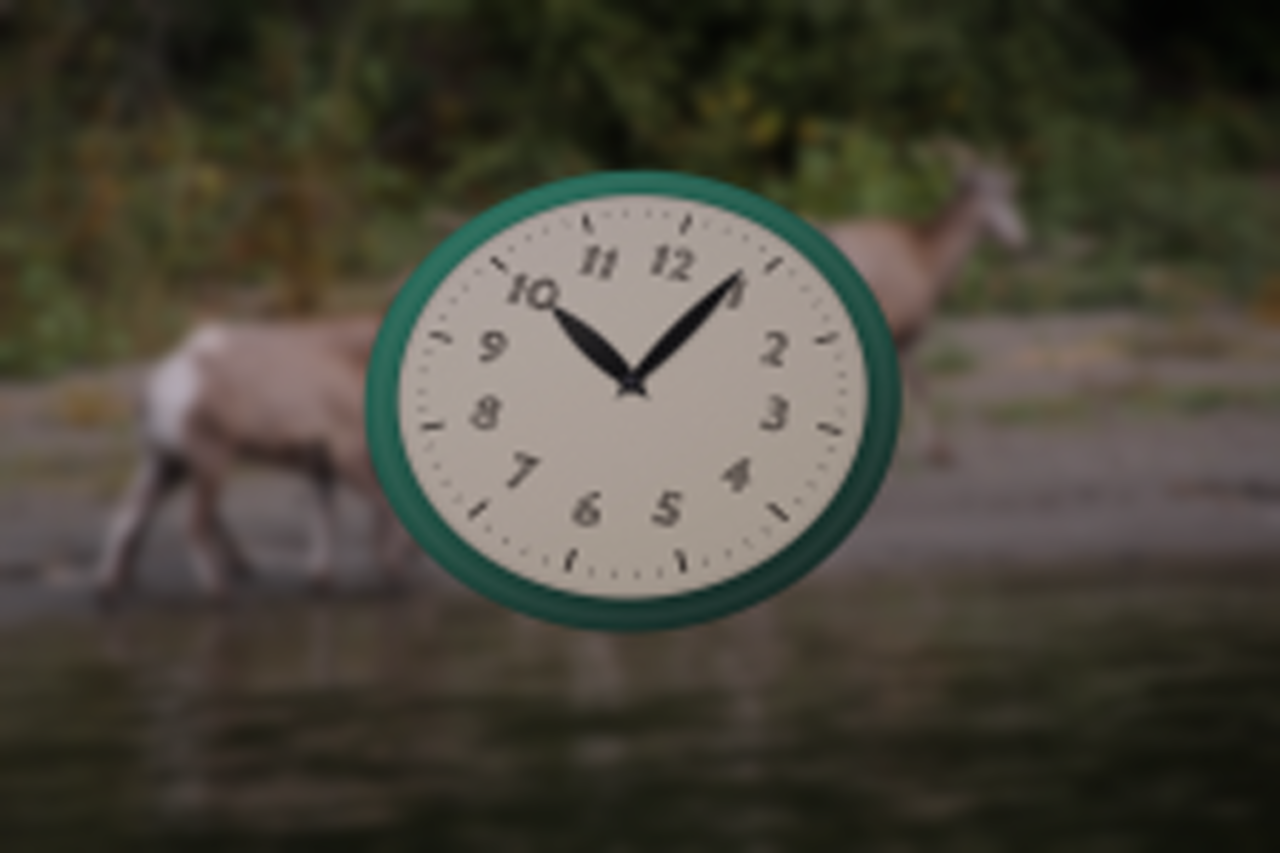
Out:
10 h 04 min
